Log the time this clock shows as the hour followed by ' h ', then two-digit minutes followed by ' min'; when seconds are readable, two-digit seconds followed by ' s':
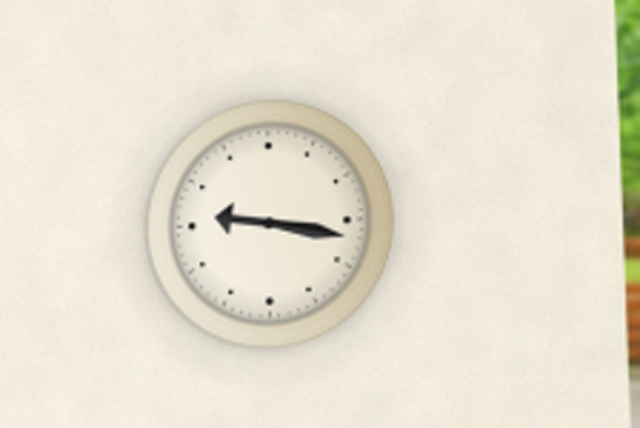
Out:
9 h 17 min
